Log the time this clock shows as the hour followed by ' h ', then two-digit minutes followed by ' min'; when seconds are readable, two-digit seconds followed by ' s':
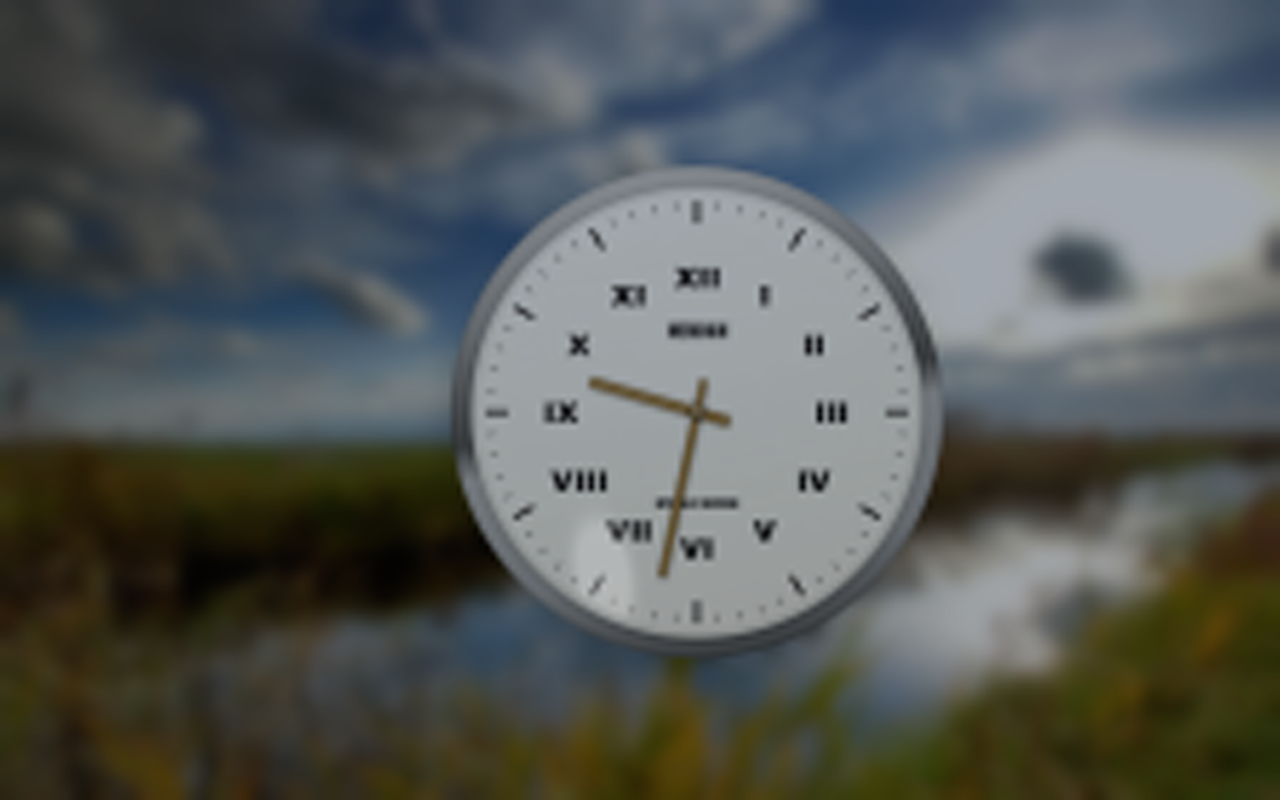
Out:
9 h 32 min
